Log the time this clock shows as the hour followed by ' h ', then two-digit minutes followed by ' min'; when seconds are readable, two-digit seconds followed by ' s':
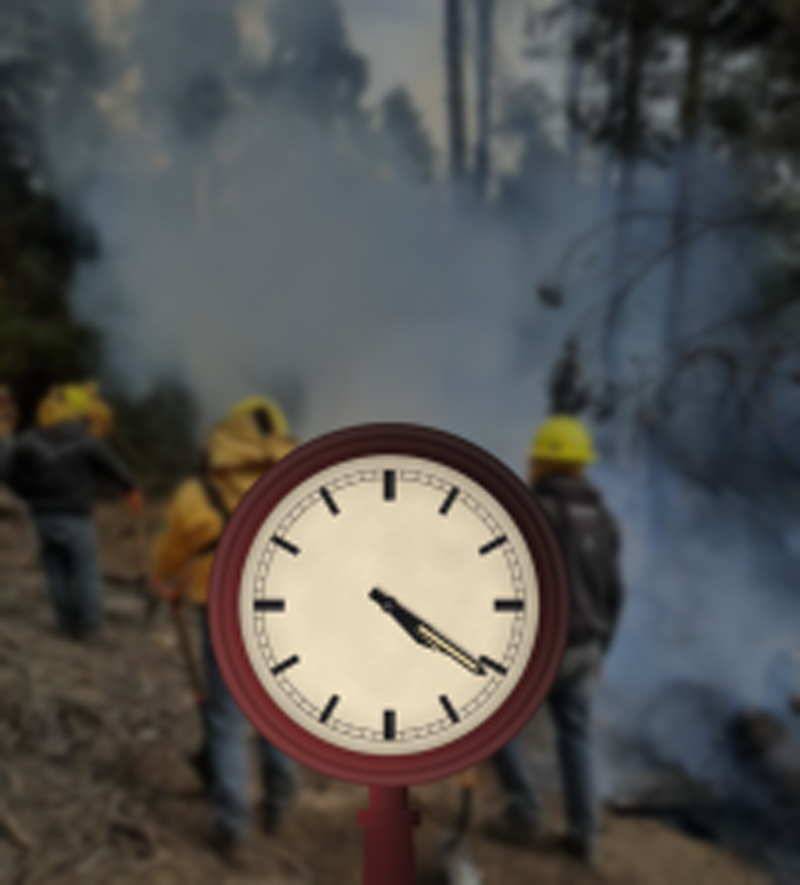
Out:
4 h 21 min
